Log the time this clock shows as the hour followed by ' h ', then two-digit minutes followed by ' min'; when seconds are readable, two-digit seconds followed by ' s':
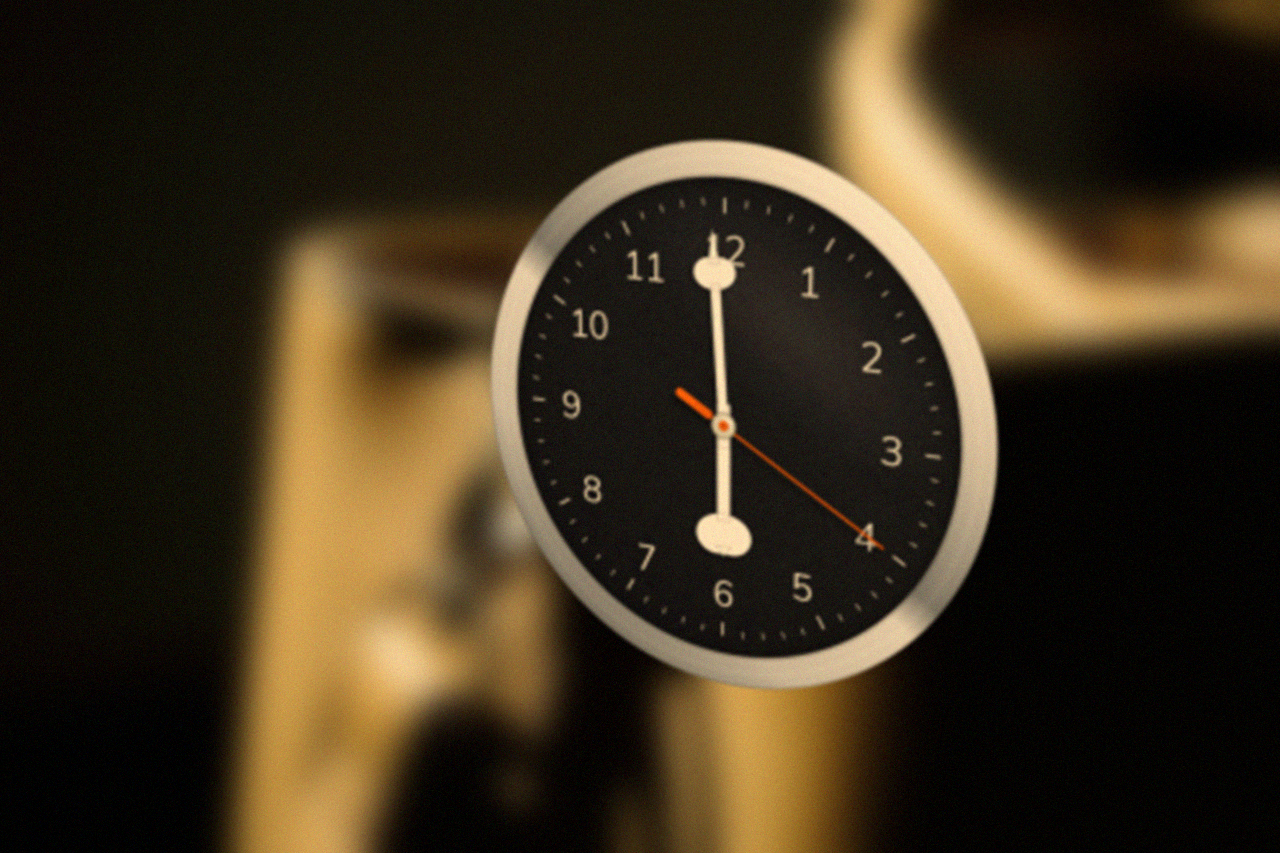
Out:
5 h 59 min 20 s
